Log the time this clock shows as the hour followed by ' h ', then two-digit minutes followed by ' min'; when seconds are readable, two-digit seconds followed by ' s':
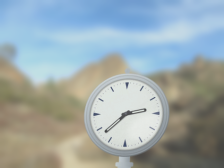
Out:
2 h 38 min
